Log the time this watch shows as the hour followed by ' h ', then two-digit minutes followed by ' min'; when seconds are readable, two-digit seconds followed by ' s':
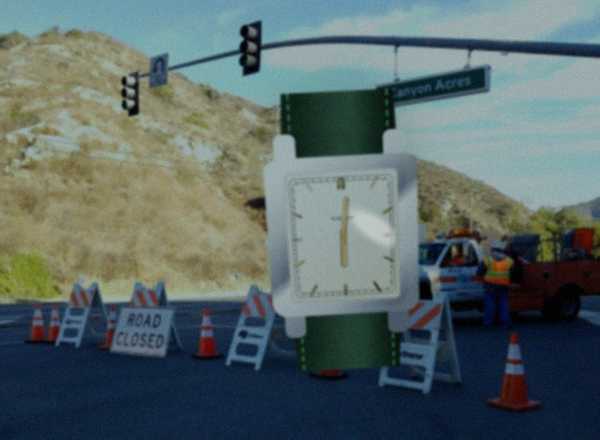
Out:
6 h 01 min
